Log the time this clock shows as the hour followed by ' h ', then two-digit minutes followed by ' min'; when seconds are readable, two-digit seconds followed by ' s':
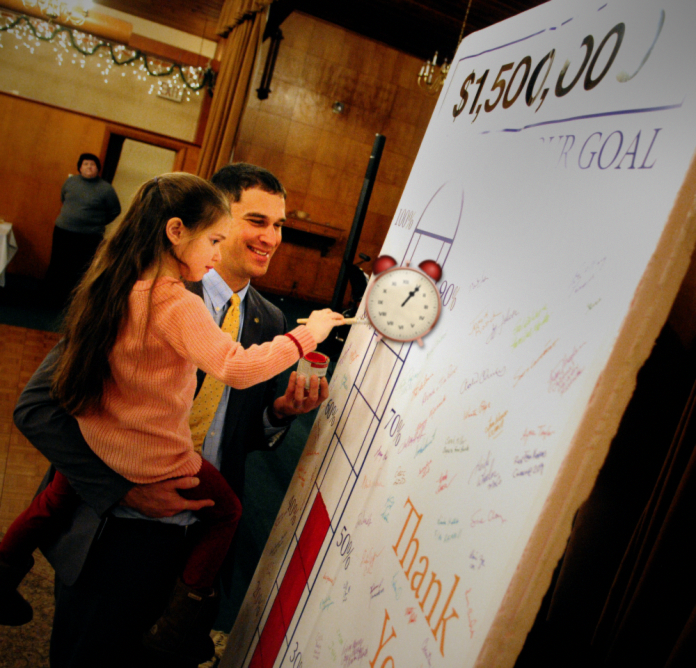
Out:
1 h 06 min
